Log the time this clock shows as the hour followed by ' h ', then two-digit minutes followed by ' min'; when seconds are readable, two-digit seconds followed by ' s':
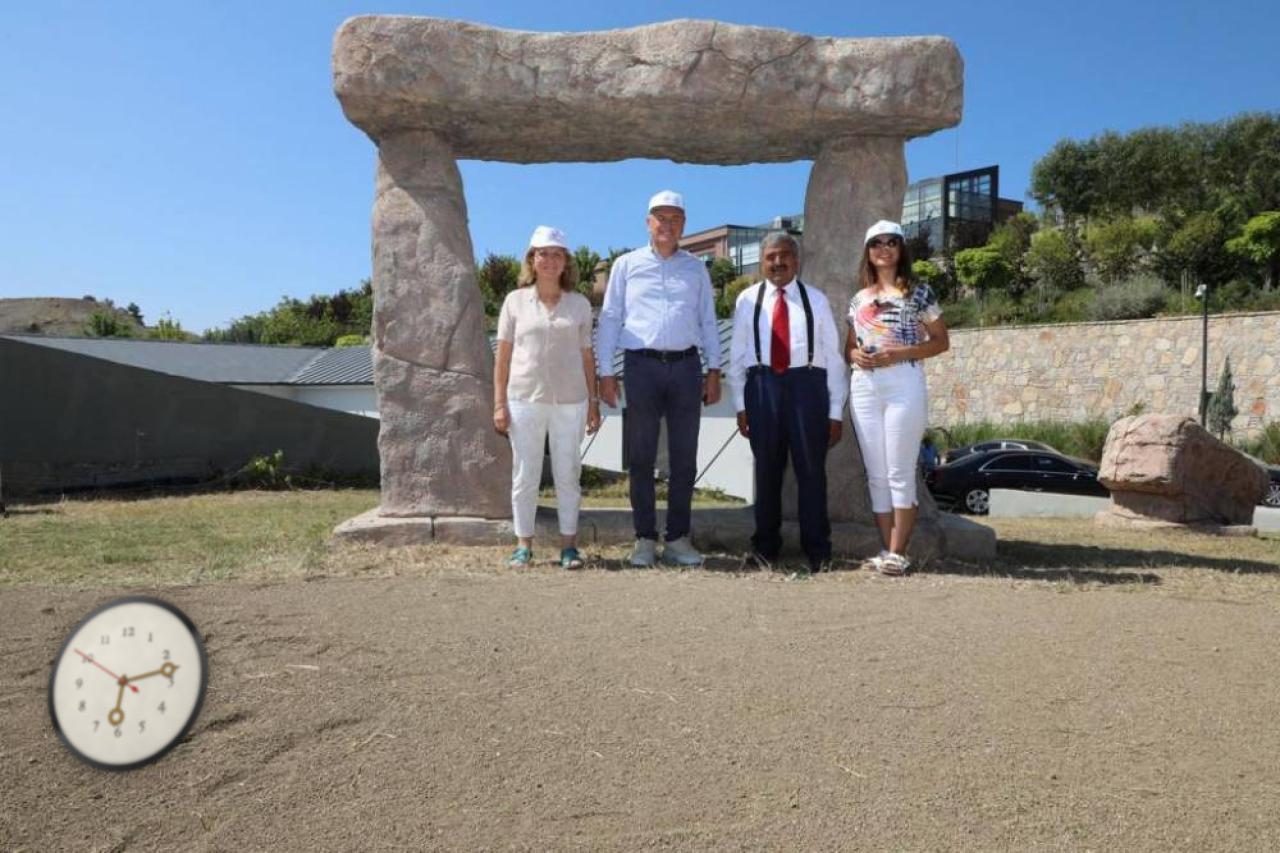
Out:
6 h 12 min 50 s
